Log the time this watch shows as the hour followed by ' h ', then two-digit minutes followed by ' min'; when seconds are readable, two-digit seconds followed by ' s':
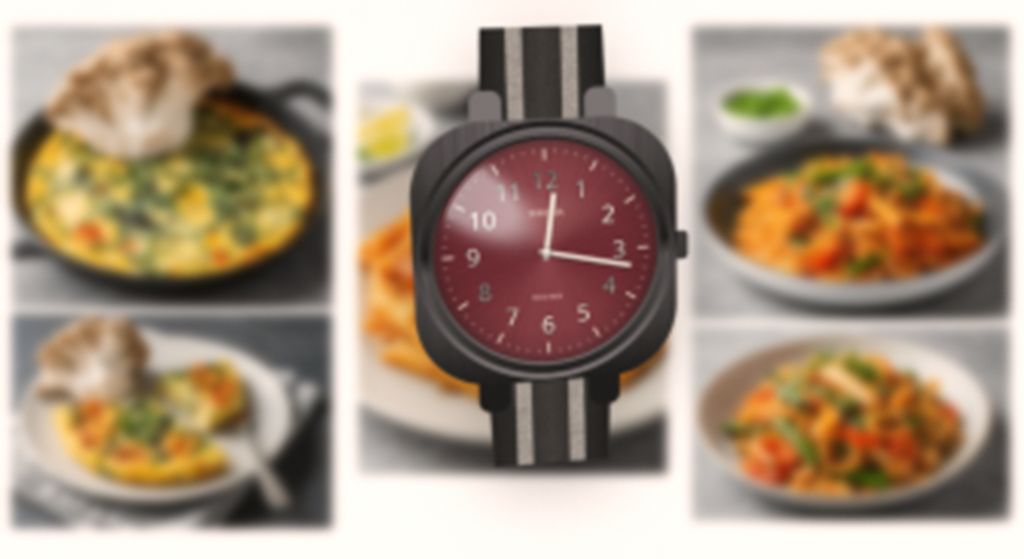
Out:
12 h 17 min
